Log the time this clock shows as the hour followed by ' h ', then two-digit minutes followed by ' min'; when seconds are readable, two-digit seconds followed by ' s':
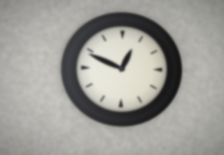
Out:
12 h 49 min
